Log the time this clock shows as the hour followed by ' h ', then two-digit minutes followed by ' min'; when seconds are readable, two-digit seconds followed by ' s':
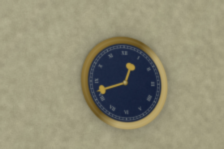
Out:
12 h 42 min
